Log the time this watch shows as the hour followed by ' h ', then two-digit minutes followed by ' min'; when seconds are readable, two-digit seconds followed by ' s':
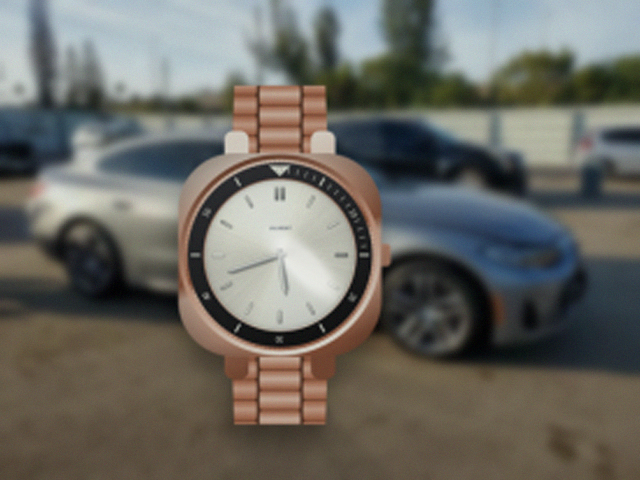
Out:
5 h 42 min
